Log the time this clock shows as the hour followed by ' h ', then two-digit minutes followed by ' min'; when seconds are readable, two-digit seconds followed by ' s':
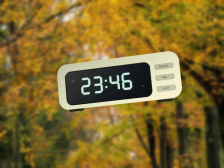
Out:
23 h 46 min
